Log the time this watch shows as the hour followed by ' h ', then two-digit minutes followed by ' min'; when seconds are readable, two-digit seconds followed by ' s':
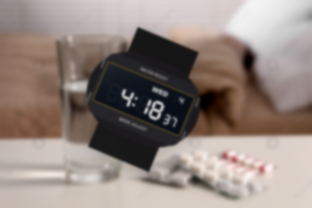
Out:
4 h 18 min
